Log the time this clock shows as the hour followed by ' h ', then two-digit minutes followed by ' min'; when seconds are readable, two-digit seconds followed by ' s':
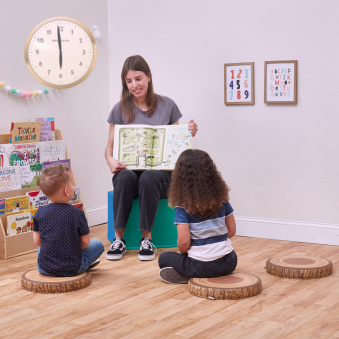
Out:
5 h 59 min
